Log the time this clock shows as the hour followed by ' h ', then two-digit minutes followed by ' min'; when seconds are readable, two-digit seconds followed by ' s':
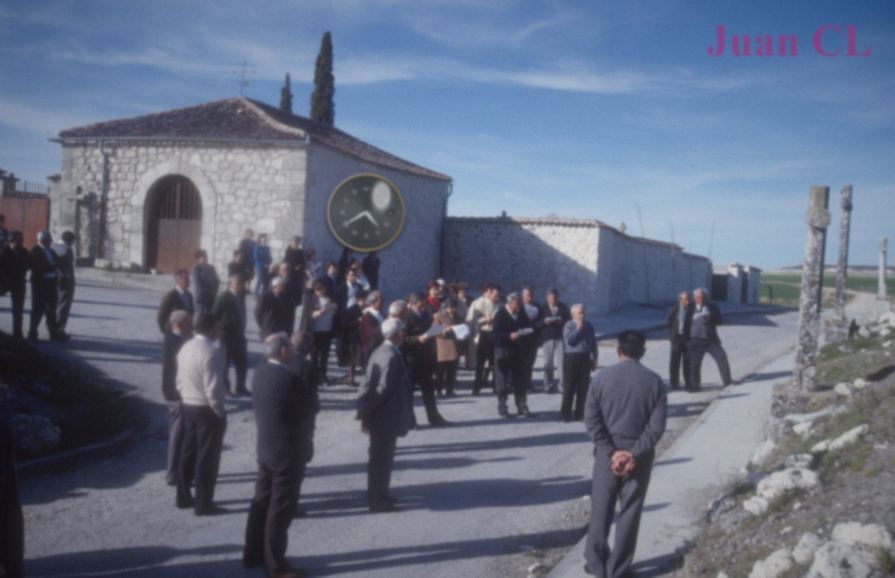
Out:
4 h 40 min
